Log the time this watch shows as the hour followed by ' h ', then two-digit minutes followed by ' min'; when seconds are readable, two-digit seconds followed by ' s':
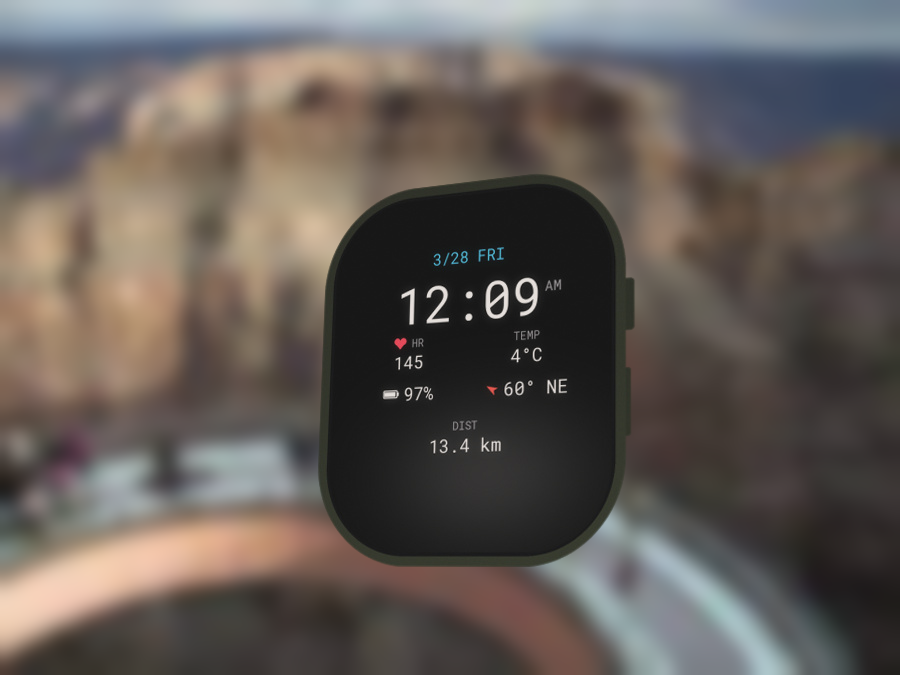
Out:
12 h 09 min
